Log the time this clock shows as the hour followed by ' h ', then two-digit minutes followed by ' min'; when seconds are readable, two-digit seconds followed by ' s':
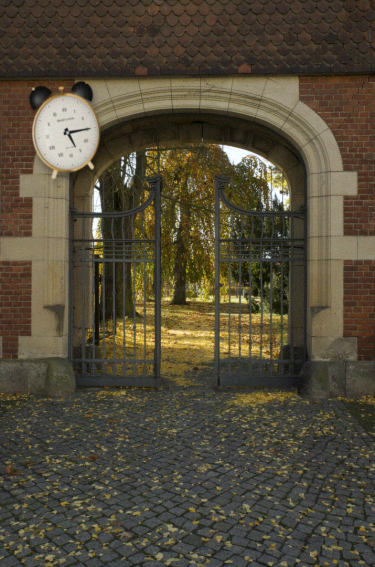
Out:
5 h 15 min
